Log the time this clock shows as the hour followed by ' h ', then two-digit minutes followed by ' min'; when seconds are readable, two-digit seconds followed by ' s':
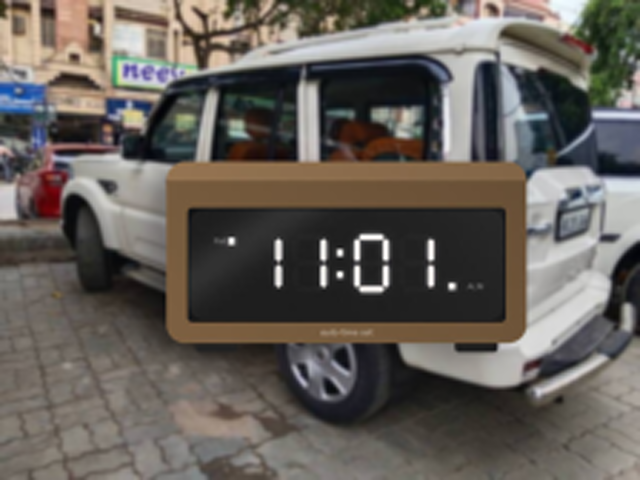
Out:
11 h 01 min
